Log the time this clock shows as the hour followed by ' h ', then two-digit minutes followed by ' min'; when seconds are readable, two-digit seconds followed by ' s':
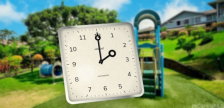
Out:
2 h 00 min
